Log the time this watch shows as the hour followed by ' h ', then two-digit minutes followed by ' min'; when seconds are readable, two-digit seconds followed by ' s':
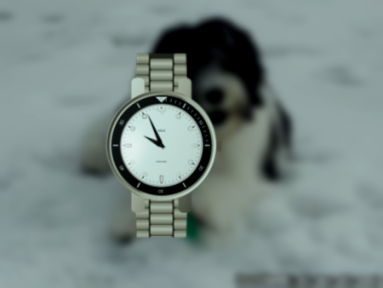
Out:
9 h 56 min
